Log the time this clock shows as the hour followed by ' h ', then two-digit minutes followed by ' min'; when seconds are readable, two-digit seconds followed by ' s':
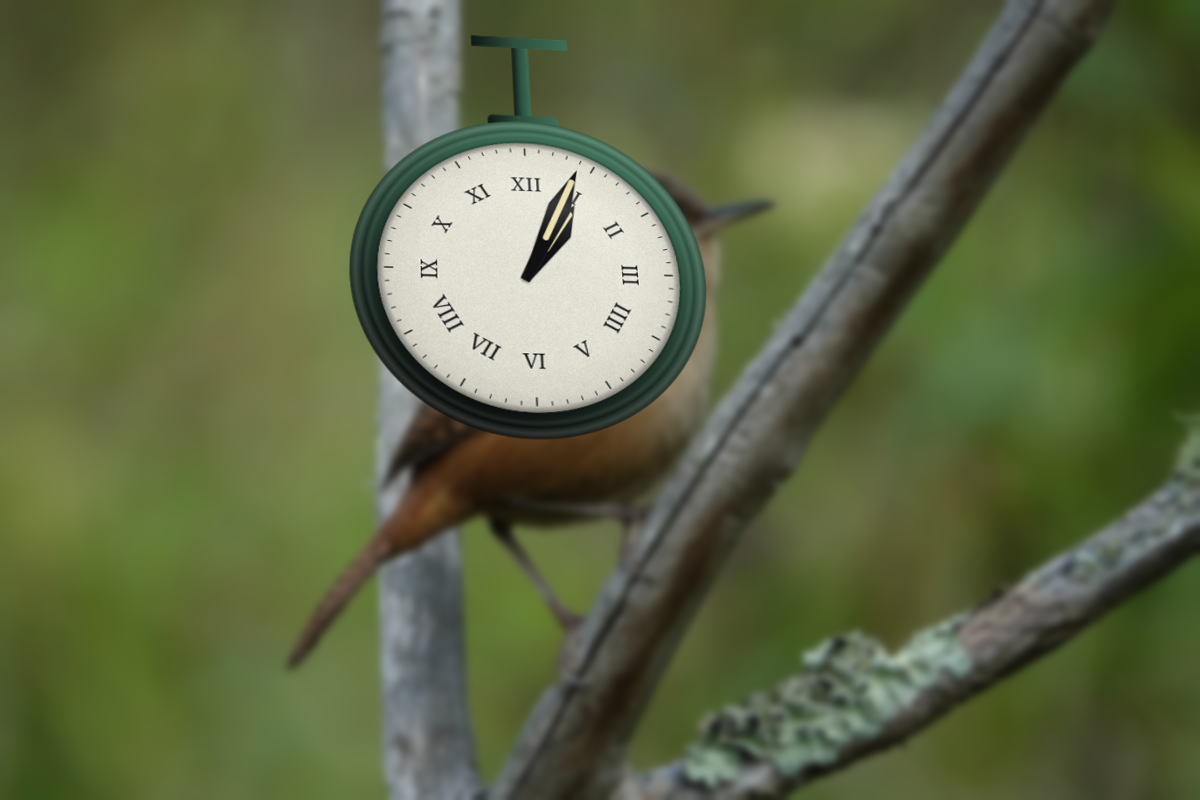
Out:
1 h 04 min
